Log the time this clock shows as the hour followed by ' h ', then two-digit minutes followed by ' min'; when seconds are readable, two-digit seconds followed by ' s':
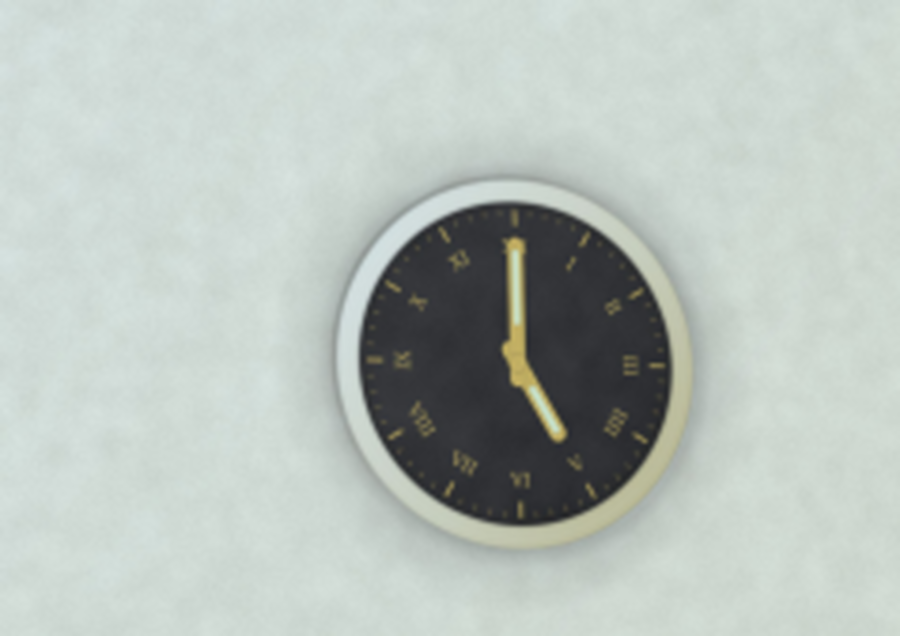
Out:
5 h 00 min
